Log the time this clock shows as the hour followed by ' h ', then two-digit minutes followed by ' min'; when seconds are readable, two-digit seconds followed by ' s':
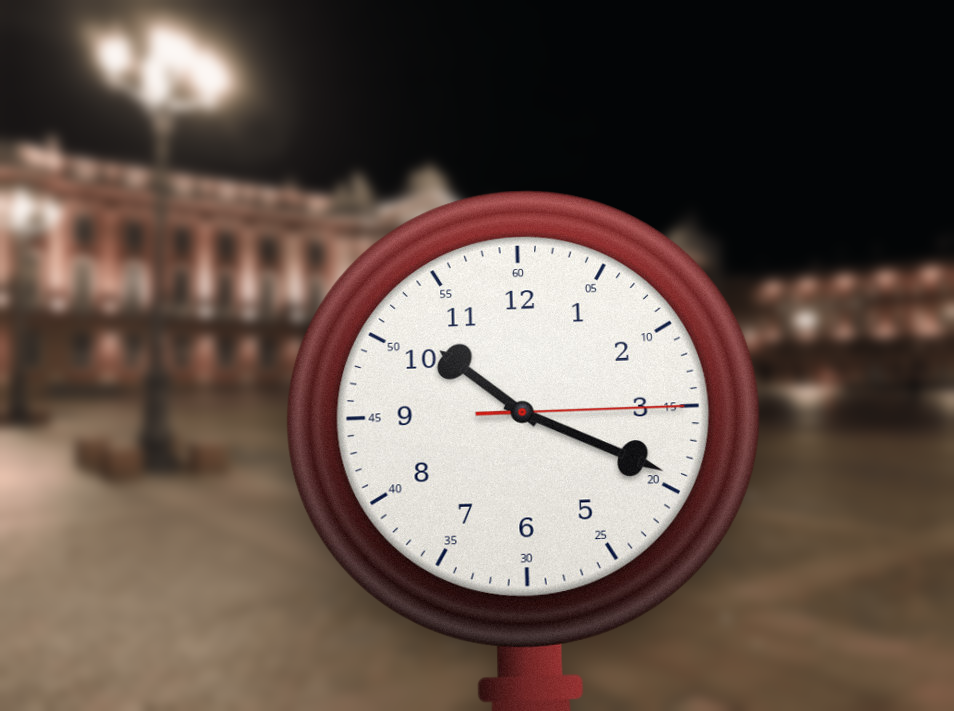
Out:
10 h 19 min 15 s
